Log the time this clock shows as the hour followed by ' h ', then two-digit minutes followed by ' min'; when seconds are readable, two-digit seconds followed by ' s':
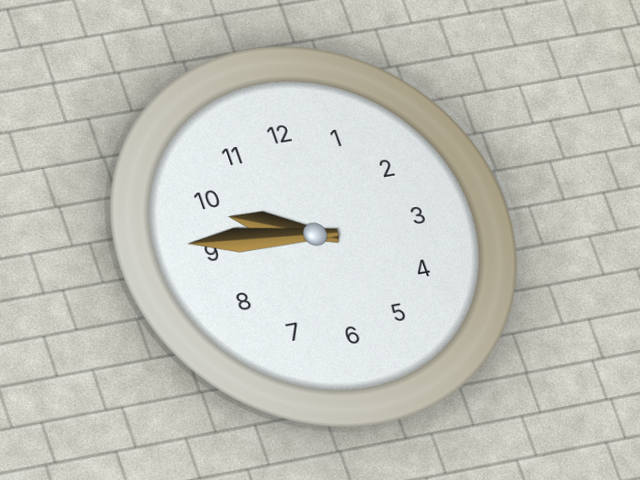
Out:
9 h 46 min
